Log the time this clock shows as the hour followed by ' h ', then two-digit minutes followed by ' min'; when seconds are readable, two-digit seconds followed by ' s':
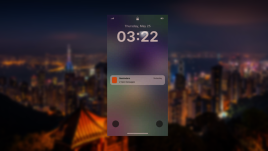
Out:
3 h 22 min
